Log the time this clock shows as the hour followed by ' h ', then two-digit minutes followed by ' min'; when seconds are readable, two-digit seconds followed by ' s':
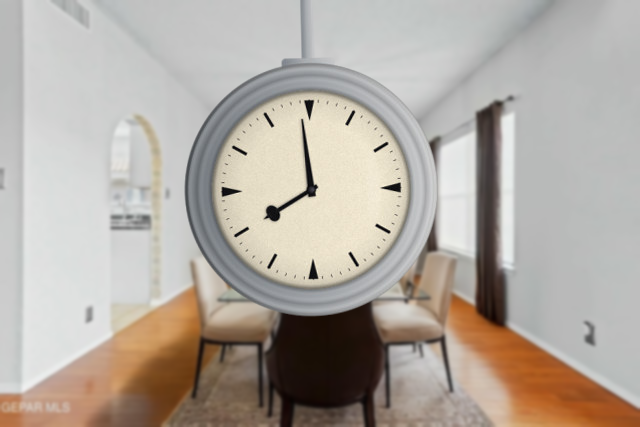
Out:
7 h 59 min
